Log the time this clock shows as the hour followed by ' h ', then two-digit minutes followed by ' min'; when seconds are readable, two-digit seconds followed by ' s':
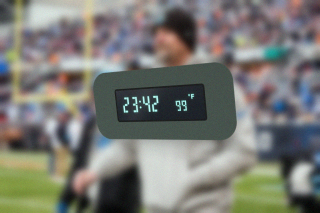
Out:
23 h 42 min
